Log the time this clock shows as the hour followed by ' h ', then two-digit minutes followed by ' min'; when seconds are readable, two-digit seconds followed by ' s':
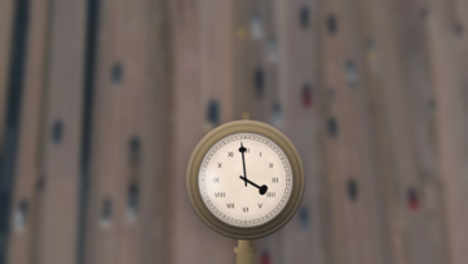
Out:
3 h 59 min
